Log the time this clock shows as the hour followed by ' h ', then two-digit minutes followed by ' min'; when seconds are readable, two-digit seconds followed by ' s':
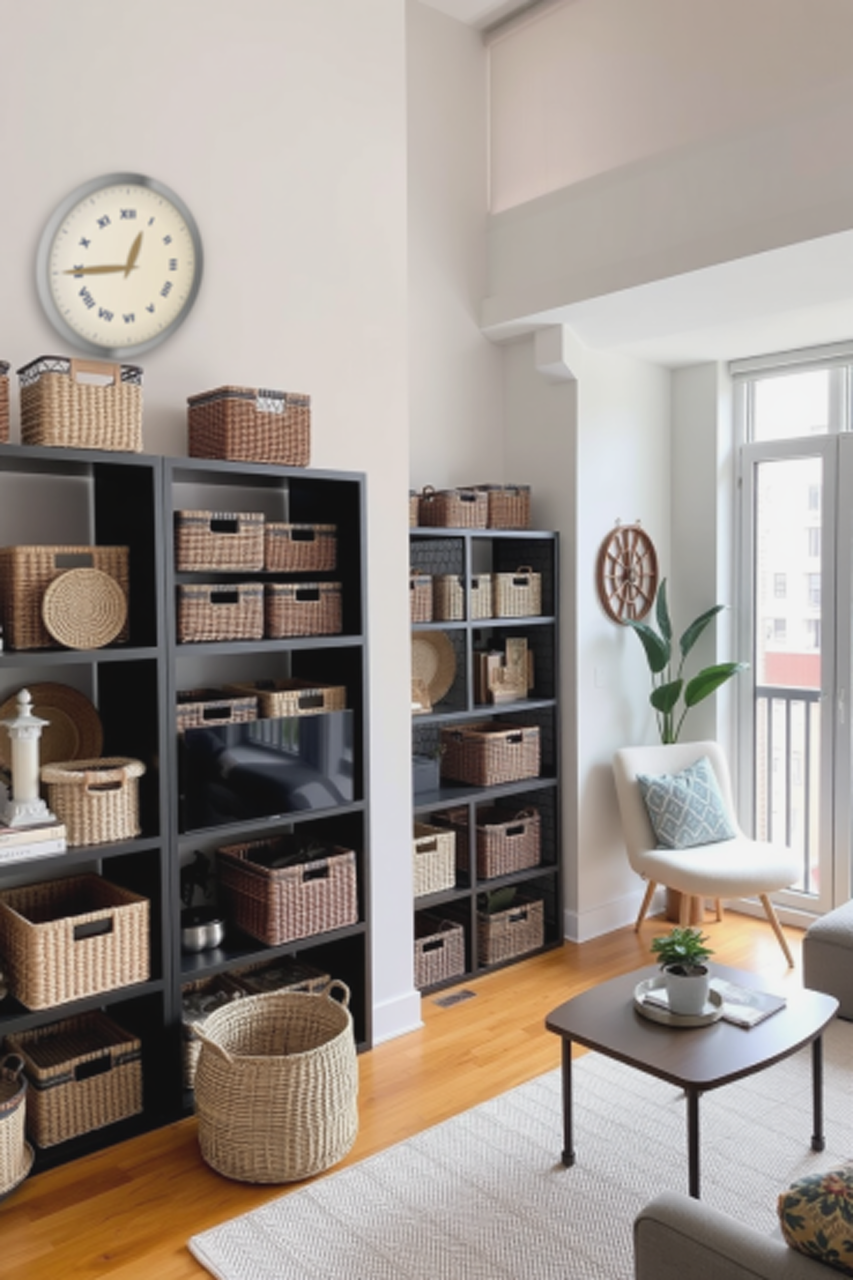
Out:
12 h 45 min
